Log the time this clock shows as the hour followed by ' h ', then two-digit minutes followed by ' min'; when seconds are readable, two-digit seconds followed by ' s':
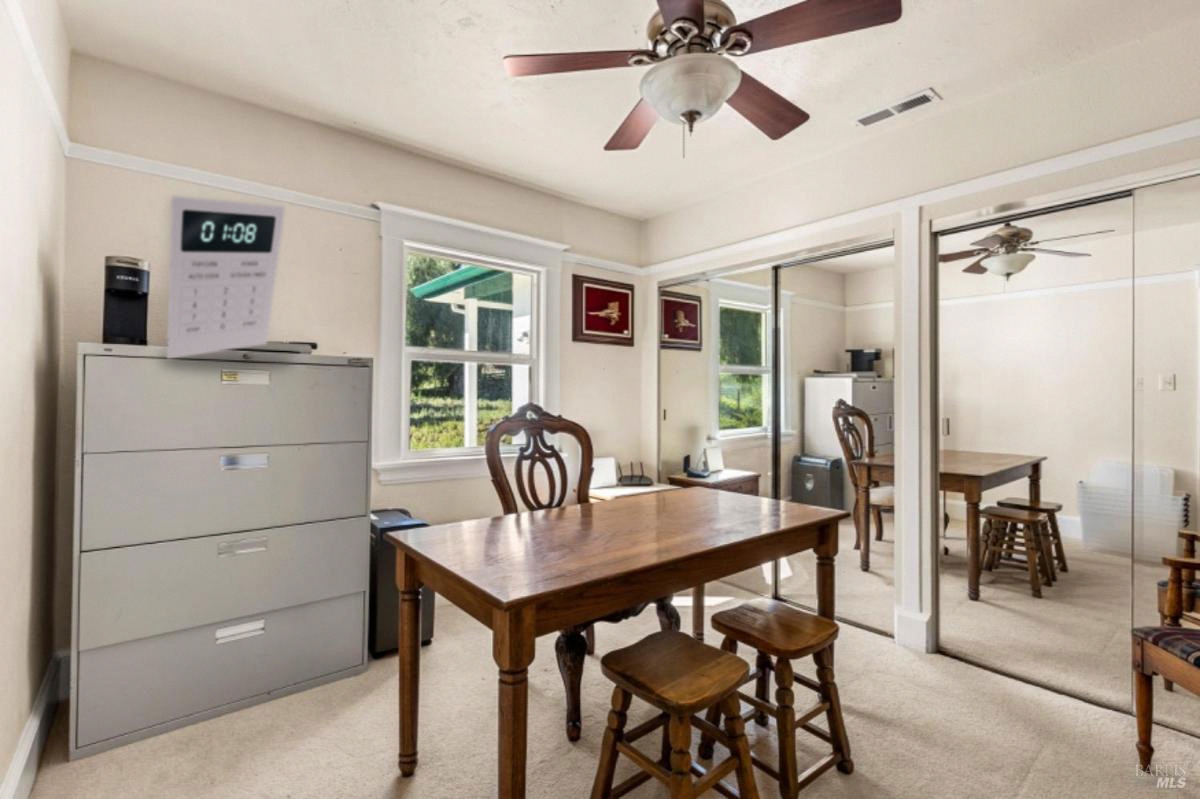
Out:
1 h 08 min
